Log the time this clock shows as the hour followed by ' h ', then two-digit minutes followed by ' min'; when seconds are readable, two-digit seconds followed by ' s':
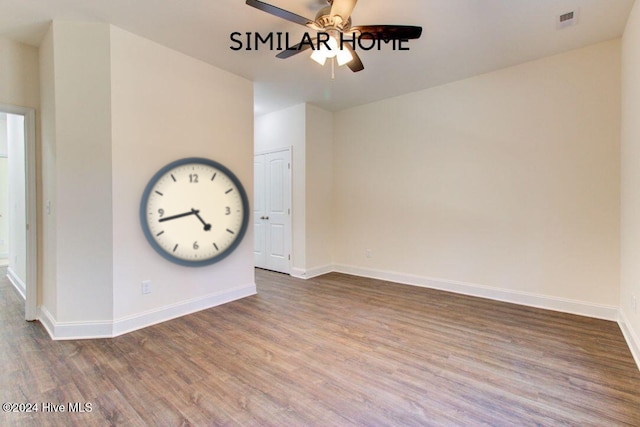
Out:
4 h 43 min
